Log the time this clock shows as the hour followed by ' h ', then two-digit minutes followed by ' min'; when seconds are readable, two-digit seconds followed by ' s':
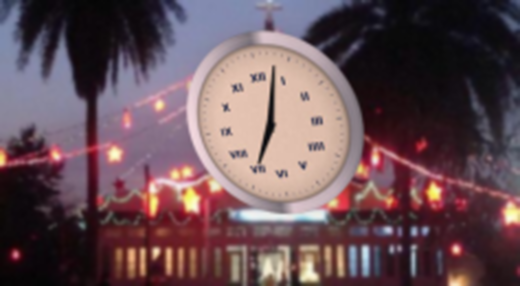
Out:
7 h 03 min
